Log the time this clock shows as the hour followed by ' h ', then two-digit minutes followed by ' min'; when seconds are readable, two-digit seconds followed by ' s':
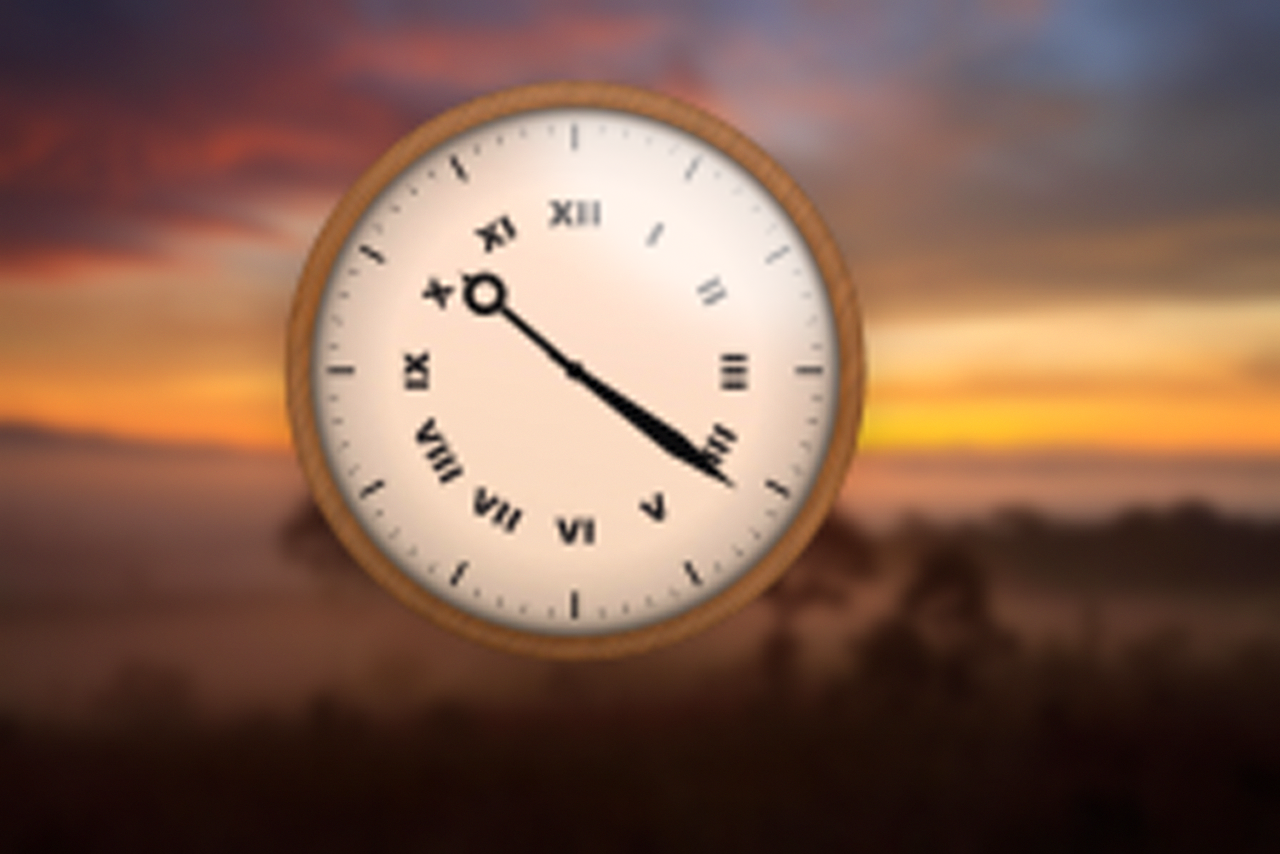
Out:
10 h 21 min
